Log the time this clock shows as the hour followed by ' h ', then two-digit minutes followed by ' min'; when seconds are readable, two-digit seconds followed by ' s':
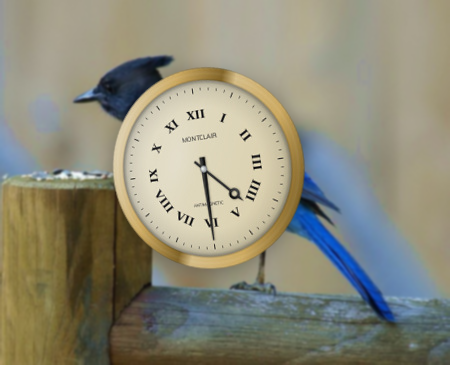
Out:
4 h 30 min
